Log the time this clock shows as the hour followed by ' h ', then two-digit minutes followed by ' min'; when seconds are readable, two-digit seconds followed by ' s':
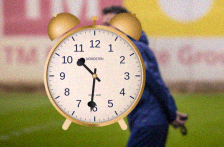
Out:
10 h 31 min
